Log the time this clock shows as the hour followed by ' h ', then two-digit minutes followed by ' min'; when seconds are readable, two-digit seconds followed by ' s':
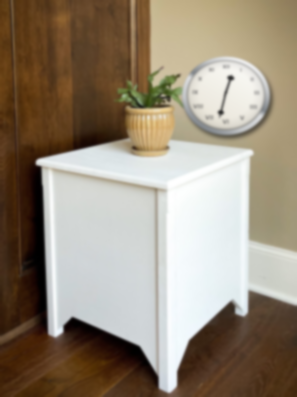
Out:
12 h 32 min
